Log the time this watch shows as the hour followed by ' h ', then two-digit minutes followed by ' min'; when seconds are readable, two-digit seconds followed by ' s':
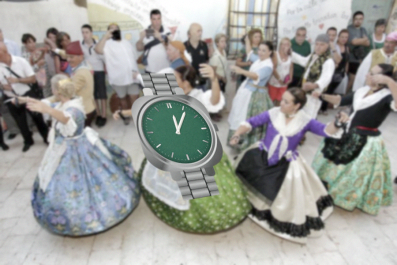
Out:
12 h 06 min
